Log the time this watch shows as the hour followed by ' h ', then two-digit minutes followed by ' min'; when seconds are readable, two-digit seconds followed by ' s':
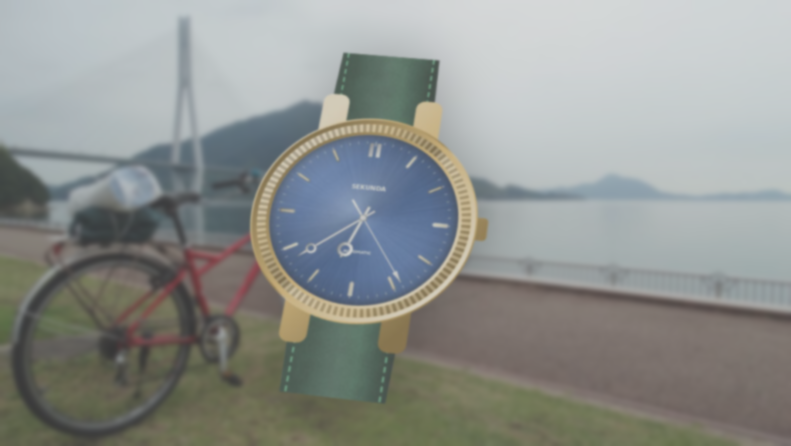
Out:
6 h 38 min 24 s
